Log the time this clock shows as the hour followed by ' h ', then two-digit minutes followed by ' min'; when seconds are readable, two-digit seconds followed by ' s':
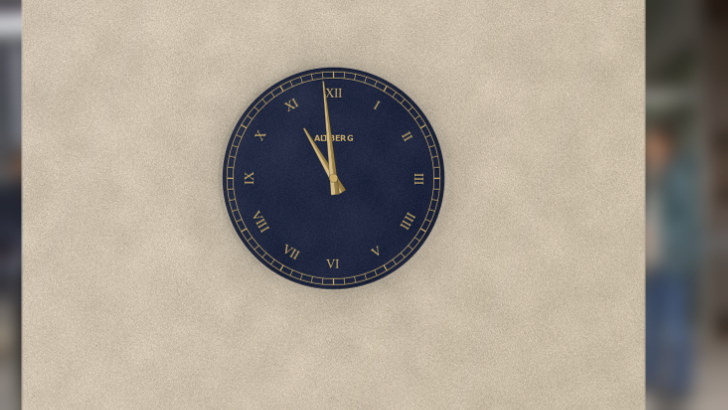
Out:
10 h 59 min
